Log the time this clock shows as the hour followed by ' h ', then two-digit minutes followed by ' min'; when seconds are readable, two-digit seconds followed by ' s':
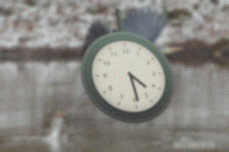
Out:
4 h 29 min
